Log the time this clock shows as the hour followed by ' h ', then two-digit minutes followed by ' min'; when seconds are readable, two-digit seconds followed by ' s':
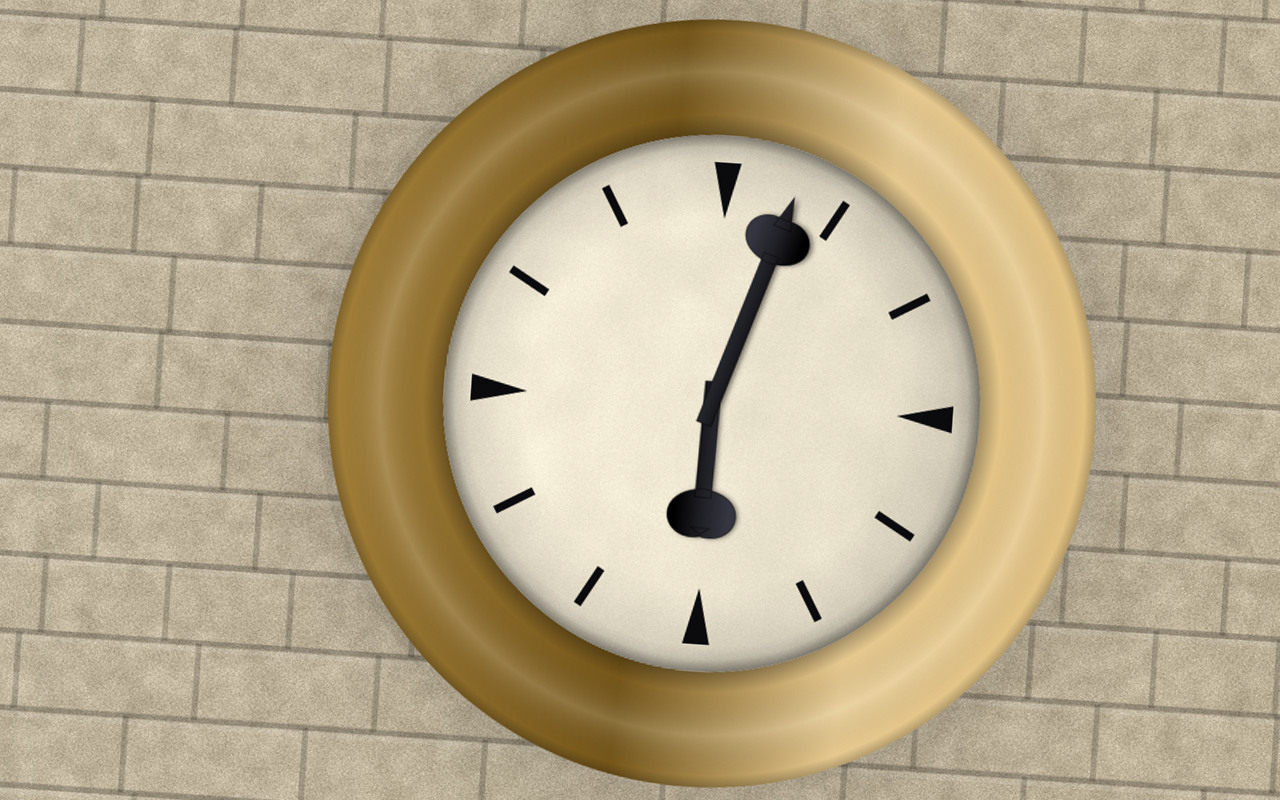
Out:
6 h 03 min
